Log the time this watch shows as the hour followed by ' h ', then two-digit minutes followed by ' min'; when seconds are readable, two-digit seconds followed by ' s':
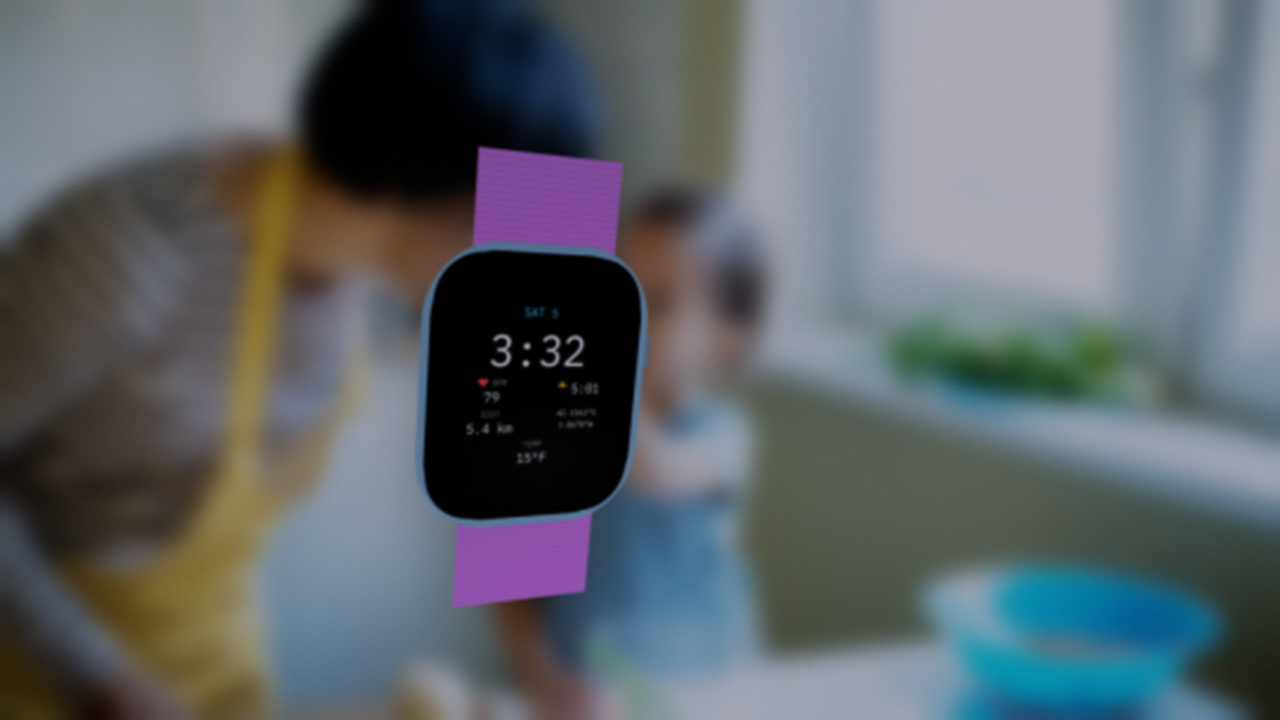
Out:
3 h 32 min
